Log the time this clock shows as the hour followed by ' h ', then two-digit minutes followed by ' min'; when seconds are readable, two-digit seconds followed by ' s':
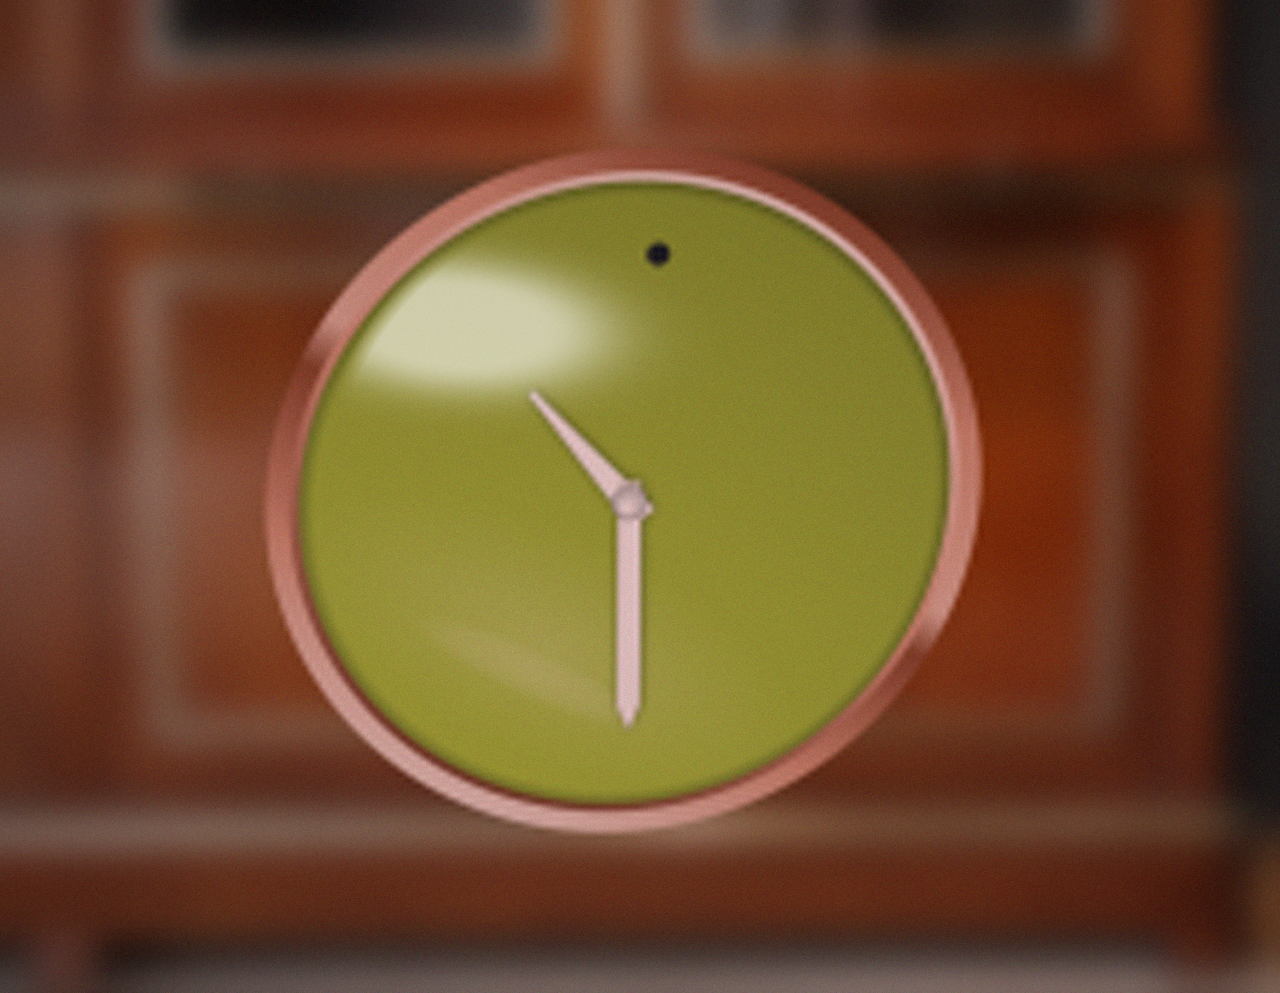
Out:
10 h 29 min
